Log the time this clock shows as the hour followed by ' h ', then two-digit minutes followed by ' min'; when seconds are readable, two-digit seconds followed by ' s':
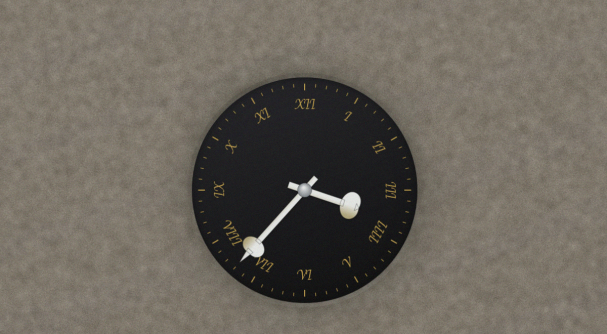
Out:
3 h 37 min
